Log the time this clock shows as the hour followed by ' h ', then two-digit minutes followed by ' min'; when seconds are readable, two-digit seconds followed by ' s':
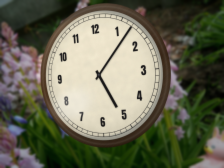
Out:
5 h 07 min
